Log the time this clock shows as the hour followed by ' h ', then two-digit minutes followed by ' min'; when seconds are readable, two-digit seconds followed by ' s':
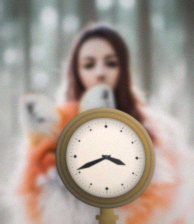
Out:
3 h 41 min
